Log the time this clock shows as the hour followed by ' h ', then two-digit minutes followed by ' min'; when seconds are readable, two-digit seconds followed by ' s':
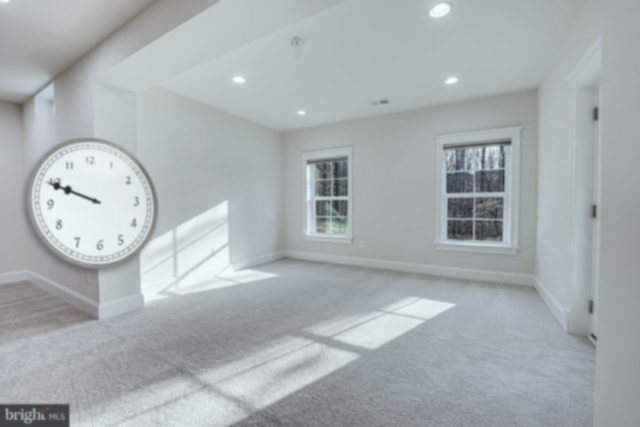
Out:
9 h 49 min
